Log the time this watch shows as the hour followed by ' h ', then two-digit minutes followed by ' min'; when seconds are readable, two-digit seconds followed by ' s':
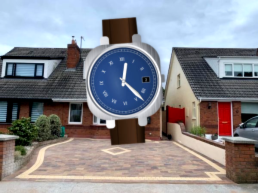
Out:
12 h 23 min
